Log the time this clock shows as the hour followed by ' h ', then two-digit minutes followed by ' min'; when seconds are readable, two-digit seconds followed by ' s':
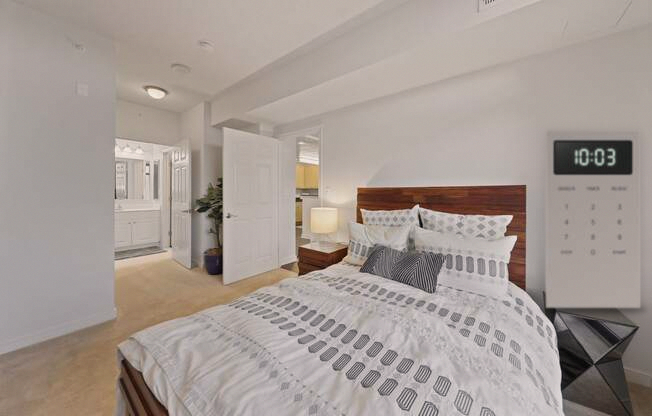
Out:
10 h 03 min
